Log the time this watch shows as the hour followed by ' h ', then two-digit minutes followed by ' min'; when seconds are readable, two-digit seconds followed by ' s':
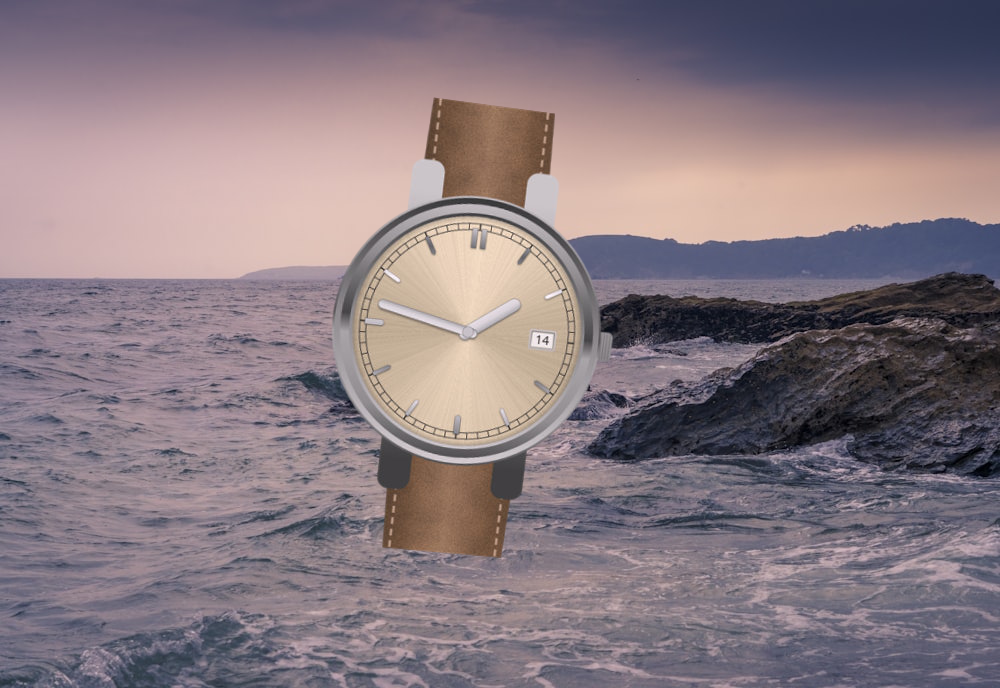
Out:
1 h 47 min
